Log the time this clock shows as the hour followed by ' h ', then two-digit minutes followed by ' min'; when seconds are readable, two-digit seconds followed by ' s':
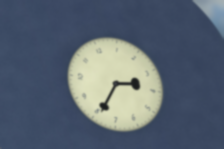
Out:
3 h 39 min
